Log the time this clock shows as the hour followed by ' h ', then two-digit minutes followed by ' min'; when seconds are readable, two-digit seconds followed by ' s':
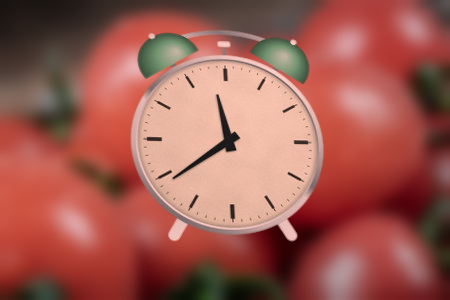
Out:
11 h 39 min
